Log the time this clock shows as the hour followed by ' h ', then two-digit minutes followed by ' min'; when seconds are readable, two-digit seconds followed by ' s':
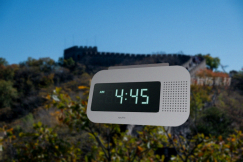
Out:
4 h 45 min
